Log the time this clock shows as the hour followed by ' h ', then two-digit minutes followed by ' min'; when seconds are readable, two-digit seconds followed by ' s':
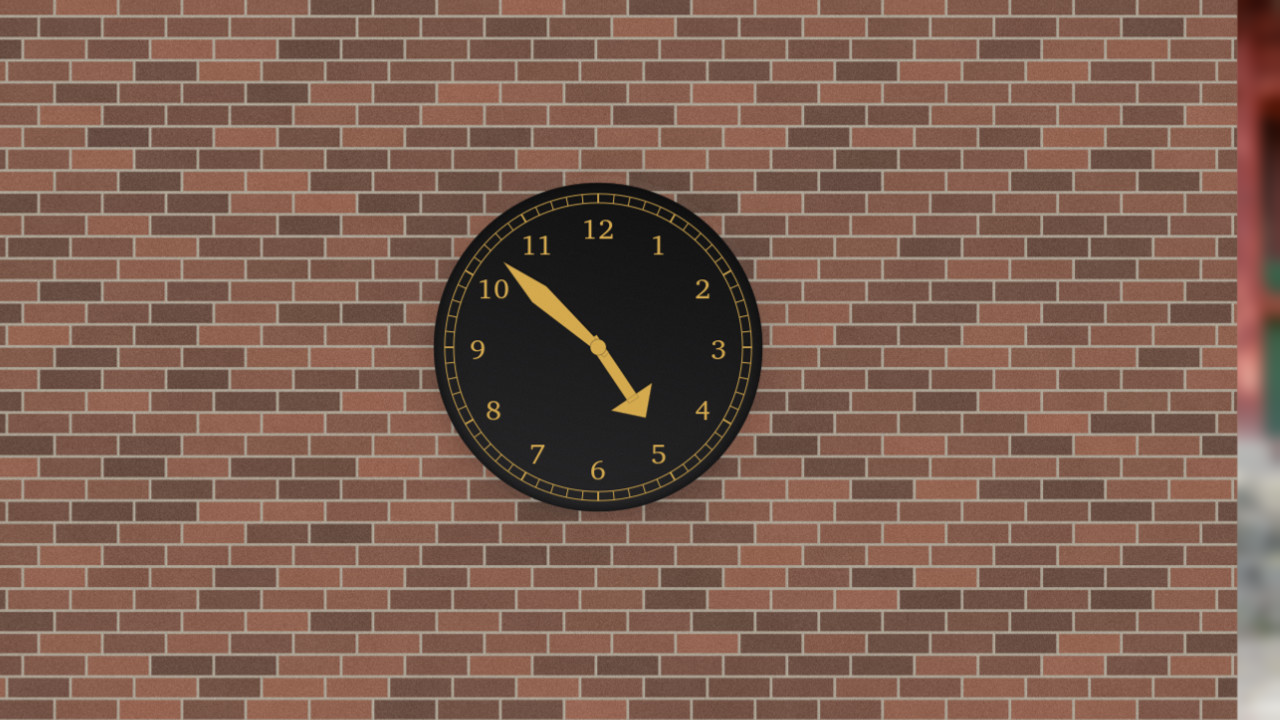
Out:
4 h 52 min
